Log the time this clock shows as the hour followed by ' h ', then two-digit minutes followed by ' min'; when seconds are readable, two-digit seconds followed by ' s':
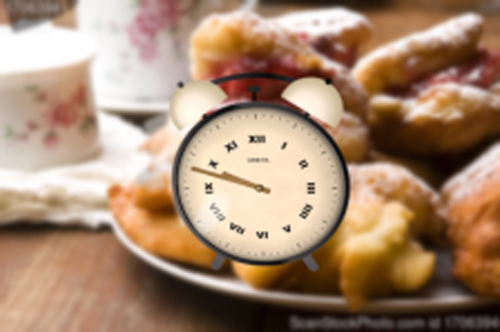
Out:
9 h 48 min
